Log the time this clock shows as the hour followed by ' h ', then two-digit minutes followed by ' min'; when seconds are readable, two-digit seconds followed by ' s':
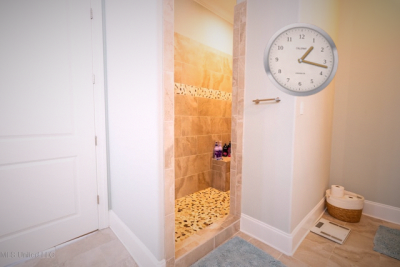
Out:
1 h 17 min
